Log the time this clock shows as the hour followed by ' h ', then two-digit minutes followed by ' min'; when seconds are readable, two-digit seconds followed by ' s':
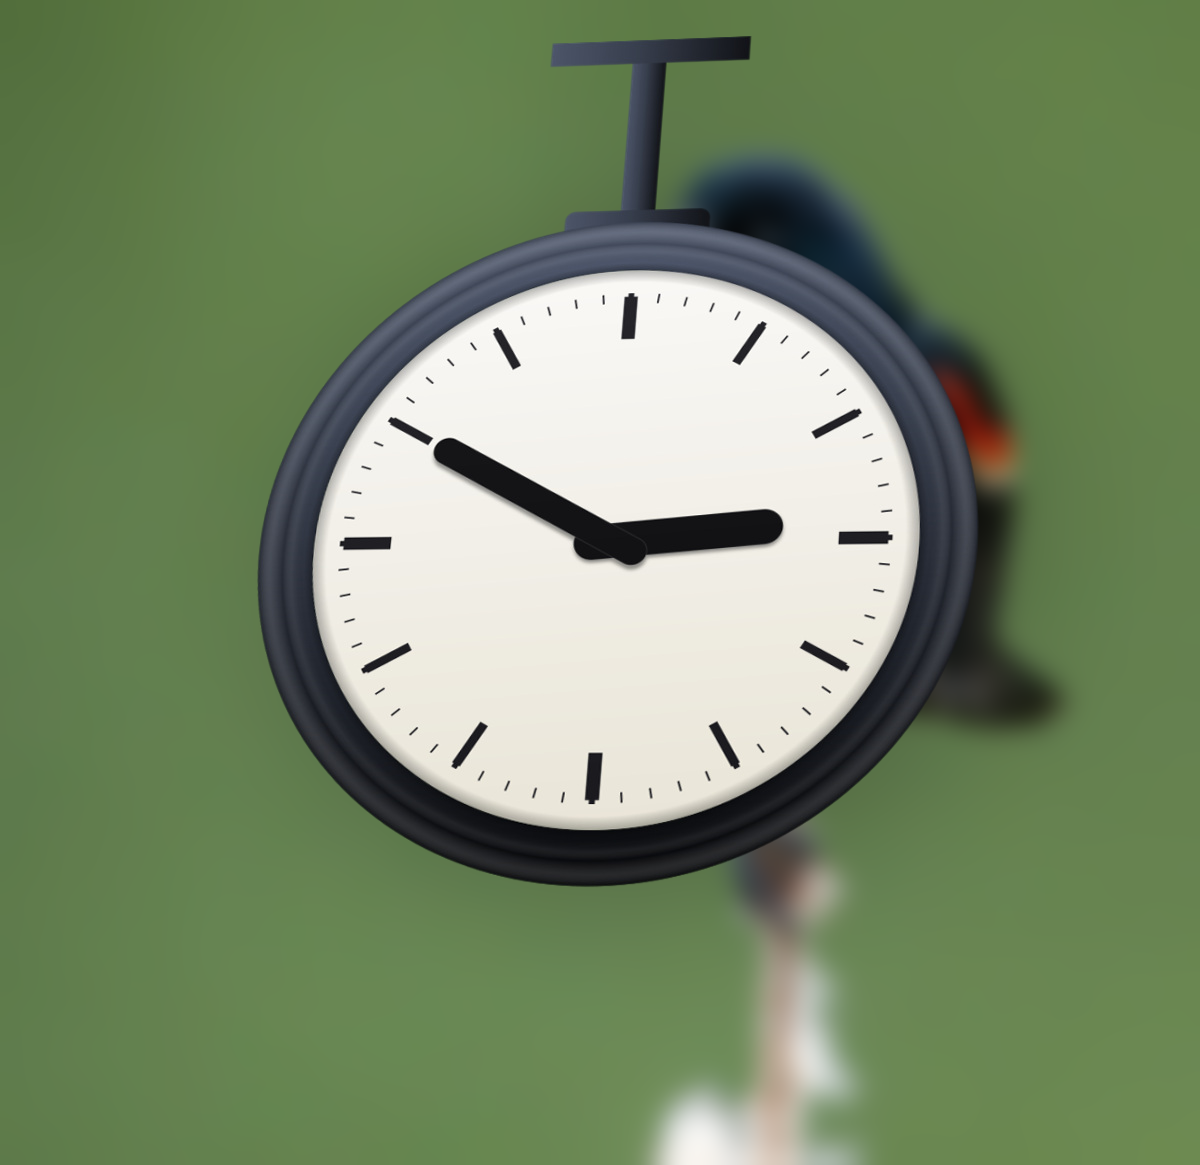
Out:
2 h 50 min
